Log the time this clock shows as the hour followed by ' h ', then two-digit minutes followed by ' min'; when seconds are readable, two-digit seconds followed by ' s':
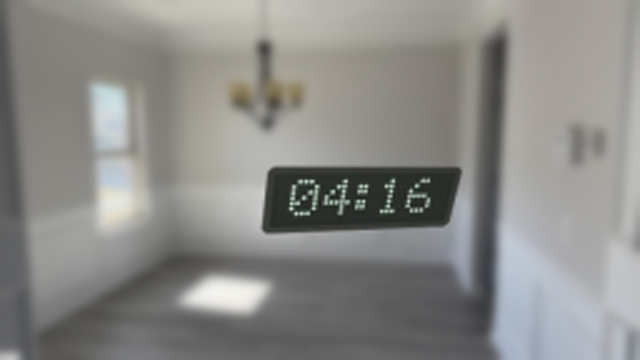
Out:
4 h 16 min
